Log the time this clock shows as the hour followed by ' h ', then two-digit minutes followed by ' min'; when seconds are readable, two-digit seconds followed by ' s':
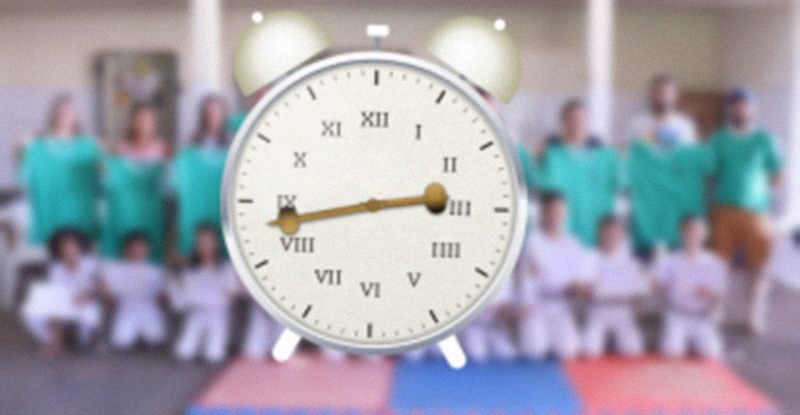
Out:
2 h 43 min
